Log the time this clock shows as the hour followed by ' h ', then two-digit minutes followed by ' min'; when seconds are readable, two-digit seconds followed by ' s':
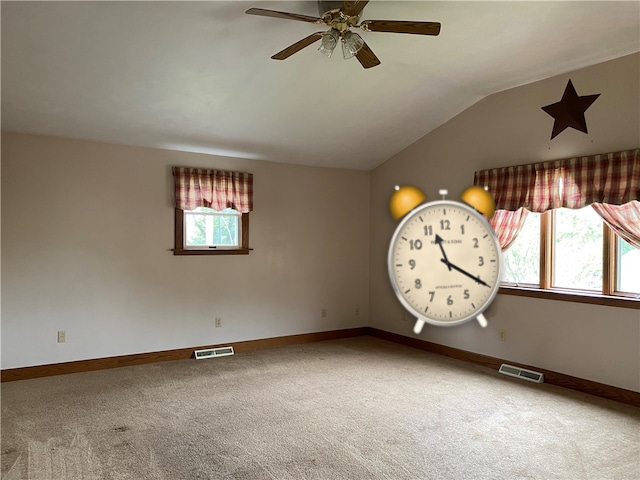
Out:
11 h 20 min
